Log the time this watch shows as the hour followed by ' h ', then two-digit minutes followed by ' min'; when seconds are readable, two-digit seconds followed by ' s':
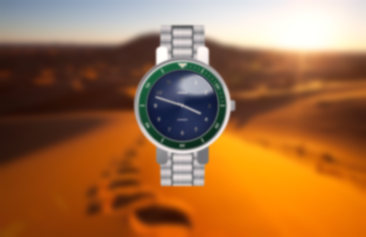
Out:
3 h 48 min
